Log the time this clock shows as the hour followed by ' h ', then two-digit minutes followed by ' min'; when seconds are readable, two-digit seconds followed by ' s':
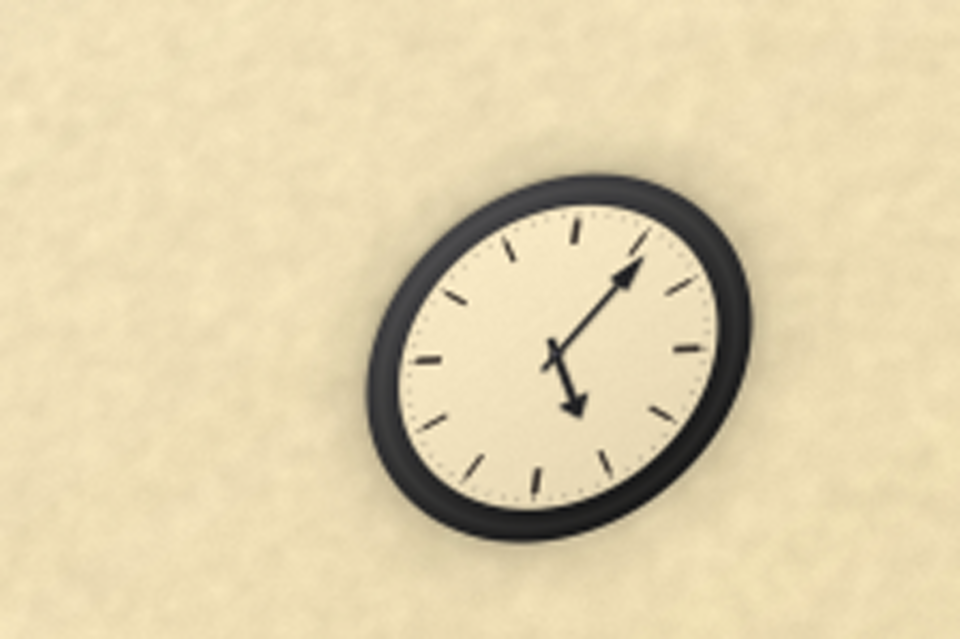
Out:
5 h 06 min
